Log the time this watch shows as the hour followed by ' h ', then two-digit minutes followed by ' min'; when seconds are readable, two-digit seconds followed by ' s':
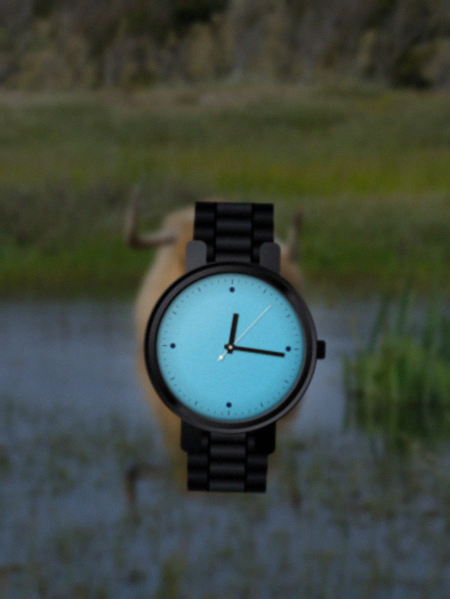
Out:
12 h 16 min 07 s
